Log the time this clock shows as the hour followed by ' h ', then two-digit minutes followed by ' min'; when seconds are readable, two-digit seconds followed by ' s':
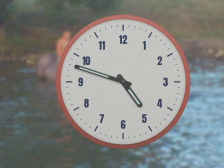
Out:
4 h 48 min
